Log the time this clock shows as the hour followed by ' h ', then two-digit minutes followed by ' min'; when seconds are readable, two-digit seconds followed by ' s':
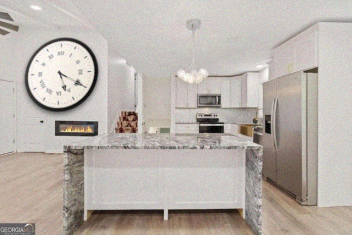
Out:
5 h 20 min
